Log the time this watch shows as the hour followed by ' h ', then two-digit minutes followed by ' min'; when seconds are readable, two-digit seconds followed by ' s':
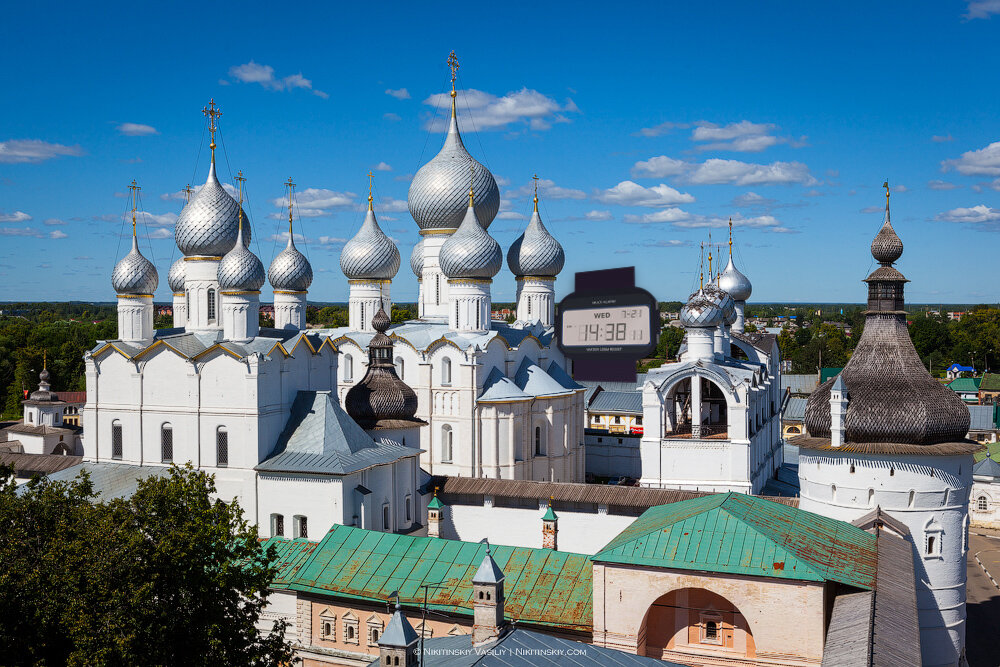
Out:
14 h 38 min 11 s
